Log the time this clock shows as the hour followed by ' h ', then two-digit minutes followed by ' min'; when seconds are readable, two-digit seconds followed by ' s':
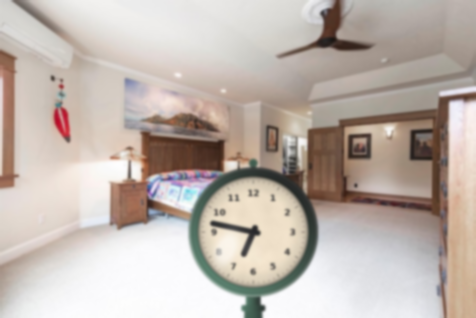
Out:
6 h 47 min
